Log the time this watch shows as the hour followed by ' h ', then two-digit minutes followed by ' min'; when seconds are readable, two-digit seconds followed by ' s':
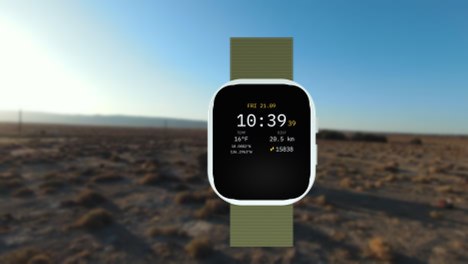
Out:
10 h 39 min
